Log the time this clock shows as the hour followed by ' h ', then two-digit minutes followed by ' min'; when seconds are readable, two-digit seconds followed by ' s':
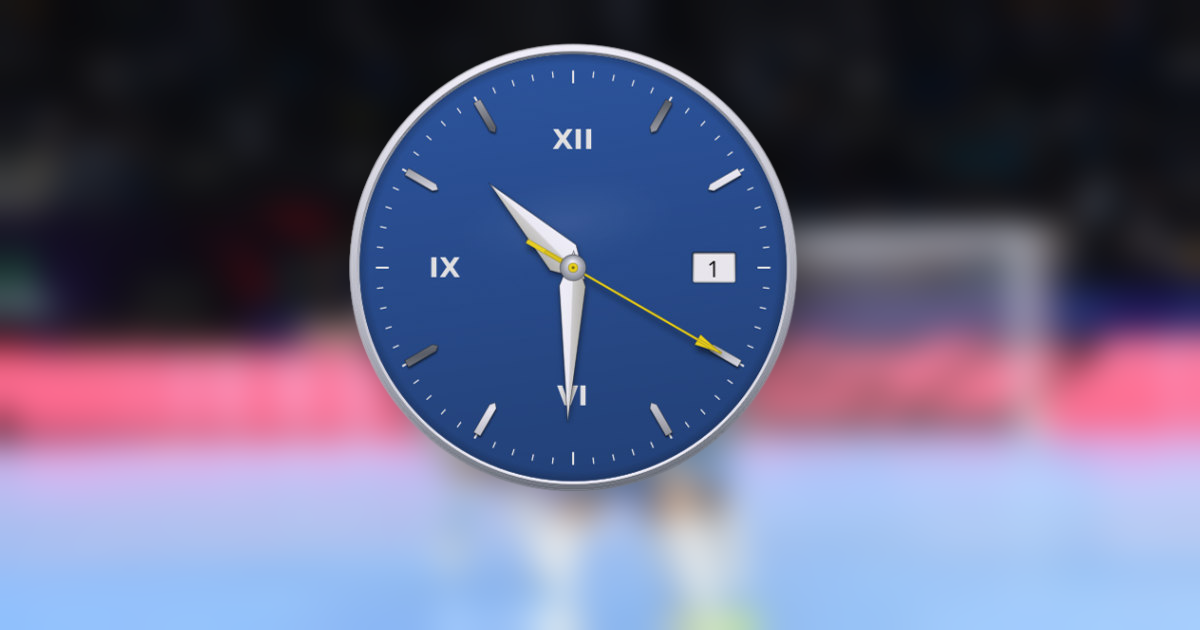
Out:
10 h 30 min 20 s
